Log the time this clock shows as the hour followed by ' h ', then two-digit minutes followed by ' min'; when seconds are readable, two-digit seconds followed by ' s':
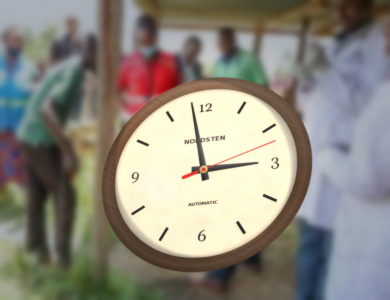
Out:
2 h 58 min 12 s
